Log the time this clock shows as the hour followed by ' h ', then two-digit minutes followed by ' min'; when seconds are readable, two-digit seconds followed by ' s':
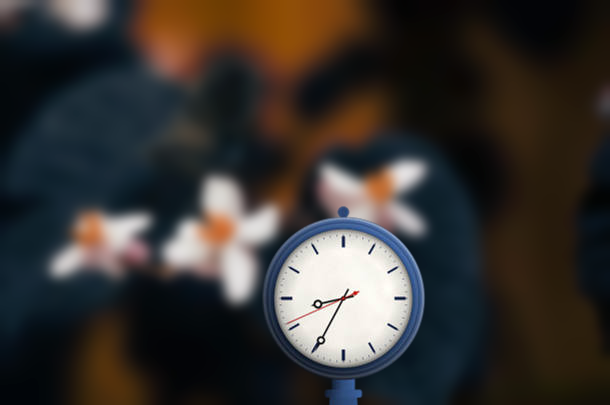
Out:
8 h 34 min 41 s
